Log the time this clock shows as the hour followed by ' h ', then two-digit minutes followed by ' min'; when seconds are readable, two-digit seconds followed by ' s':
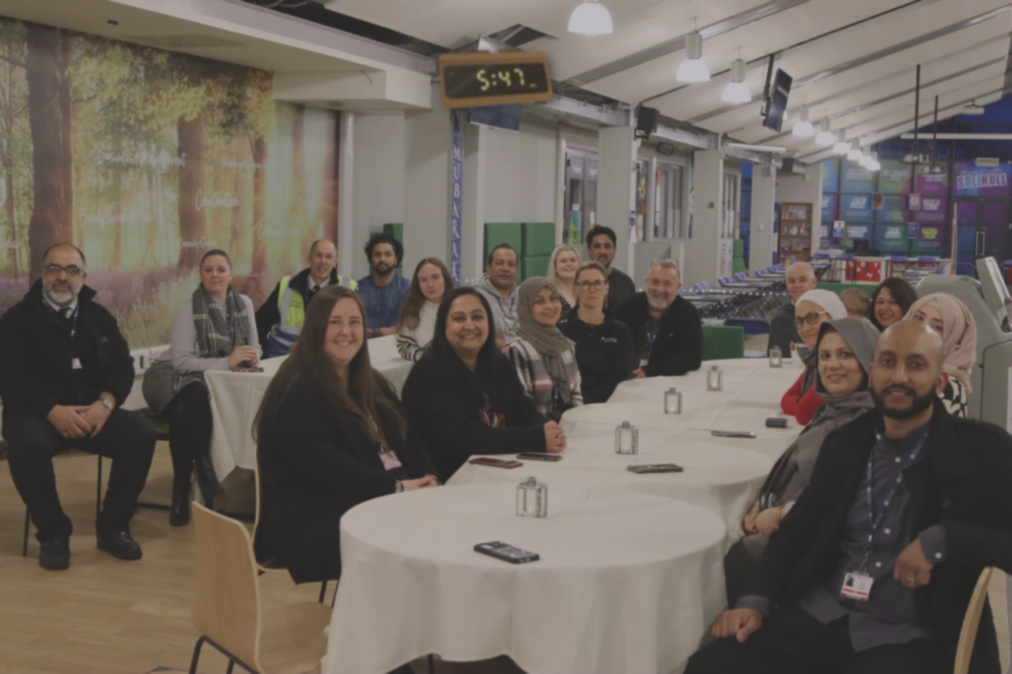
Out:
5 h 47 min
